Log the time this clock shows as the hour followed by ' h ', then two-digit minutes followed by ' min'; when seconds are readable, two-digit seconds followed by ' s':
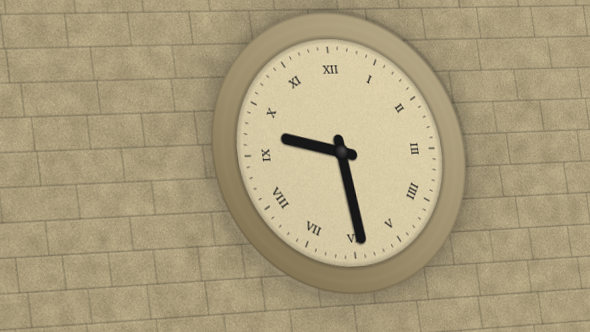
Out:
9 h 29 min
